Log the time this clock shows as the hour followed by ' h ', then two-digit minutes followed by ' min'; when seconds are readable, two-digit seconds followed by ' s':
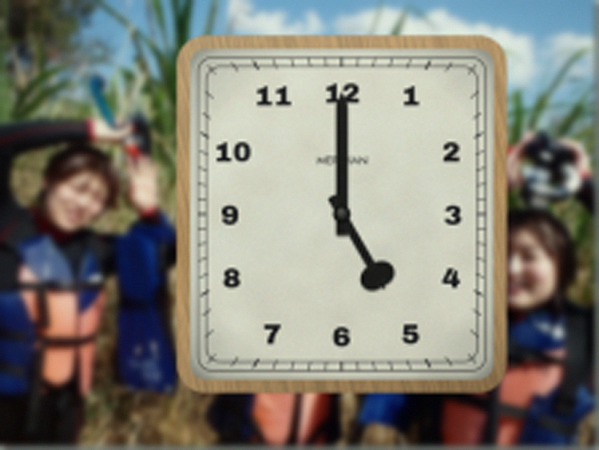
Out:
5 h 00 min
